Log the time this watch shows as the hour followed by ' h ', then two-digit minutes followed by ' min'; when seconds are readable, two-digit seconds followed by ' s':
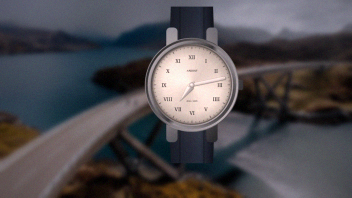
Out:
7 h 13 min
